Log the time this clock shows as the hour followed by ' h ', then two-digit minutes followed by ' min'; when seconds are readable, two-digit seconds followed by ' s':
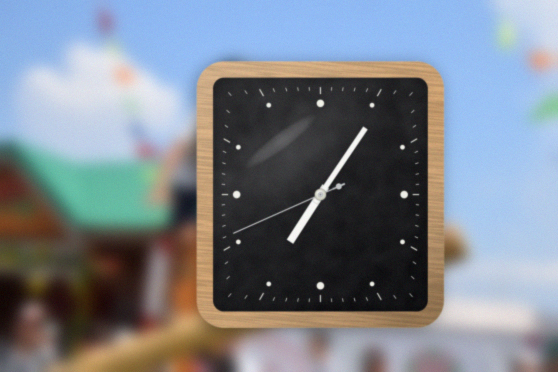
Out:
7 h 05 min 41 s
